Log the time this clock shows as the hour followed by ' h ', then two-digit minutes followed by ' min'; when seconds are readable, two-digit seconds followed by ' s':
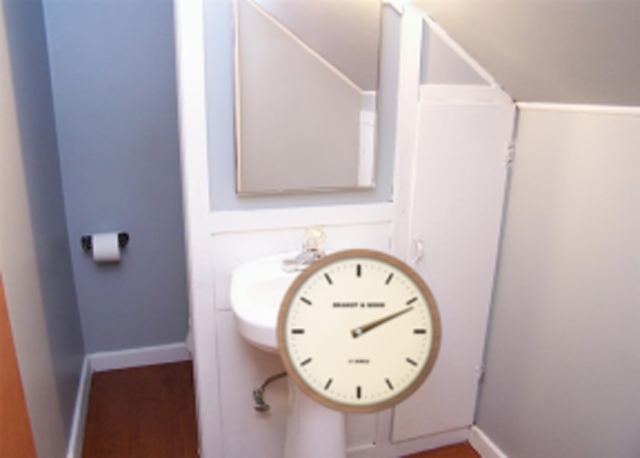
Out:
2 h 11 min
